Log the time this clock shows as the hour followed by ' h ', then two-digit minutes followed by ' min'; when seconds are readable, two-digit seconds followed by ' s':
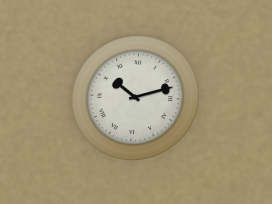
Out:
10 h 12 min
